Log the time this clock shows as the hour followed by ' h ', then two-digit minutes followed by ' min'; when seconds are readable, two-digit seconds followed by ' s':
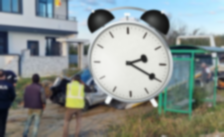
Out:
2 h 20 min
